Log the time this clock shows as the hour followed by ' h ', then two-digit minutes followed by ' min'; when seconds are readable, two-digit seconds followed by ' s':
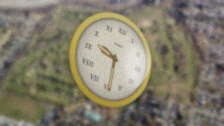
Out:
9 h 29 min
